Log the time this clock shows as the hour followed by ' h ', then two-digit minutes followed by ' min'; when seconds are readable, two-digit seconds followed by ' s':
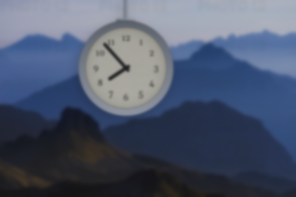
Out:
7 h 53 min
